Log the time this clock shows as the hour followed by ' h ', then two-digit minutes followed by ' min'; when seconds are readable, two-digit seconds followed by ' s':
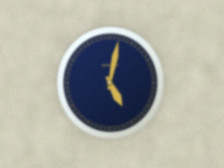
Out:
5 h 02 min
